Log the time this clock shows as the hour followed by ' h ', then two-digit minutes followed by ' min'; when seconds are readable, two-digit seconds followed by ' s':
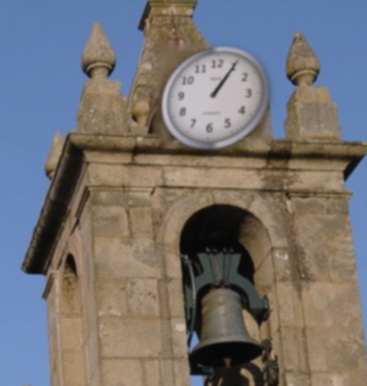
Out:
1 h 05 min
